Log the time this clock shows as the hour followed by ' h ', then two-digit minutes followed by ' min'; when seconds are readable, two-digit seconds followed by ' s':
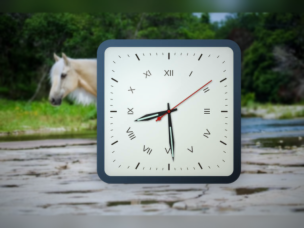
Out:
8 h 29 min 09 s
